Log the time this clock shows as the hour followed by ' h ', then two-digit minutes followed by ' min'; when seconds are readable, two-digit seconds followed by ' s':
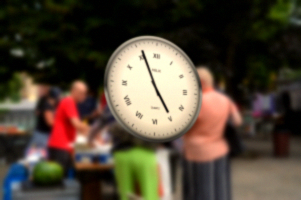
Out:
4 h 56 min
